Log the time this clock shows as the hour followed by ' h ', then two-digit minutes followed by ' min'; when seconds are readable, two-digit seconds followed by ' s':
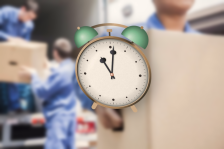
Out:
11 h 01 min
